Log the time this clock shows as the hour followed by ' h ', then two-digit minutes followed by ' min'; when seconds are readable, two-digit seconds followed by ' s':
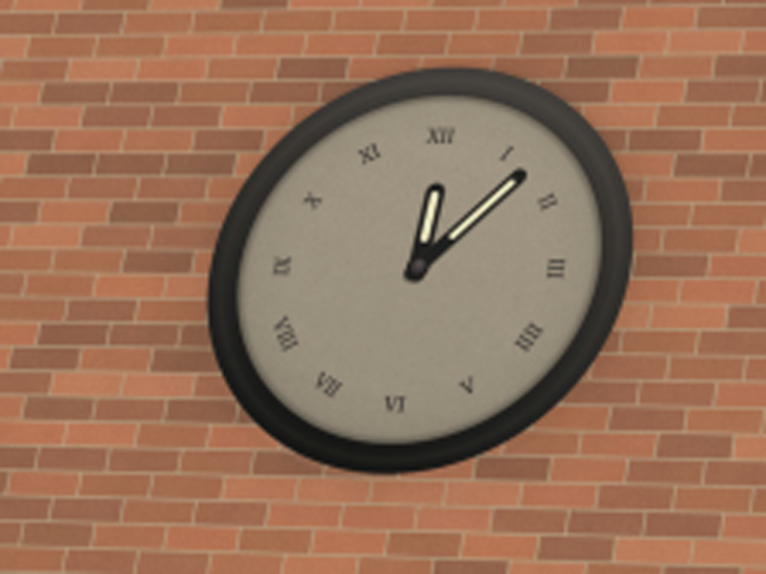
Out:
12 h 07 min
